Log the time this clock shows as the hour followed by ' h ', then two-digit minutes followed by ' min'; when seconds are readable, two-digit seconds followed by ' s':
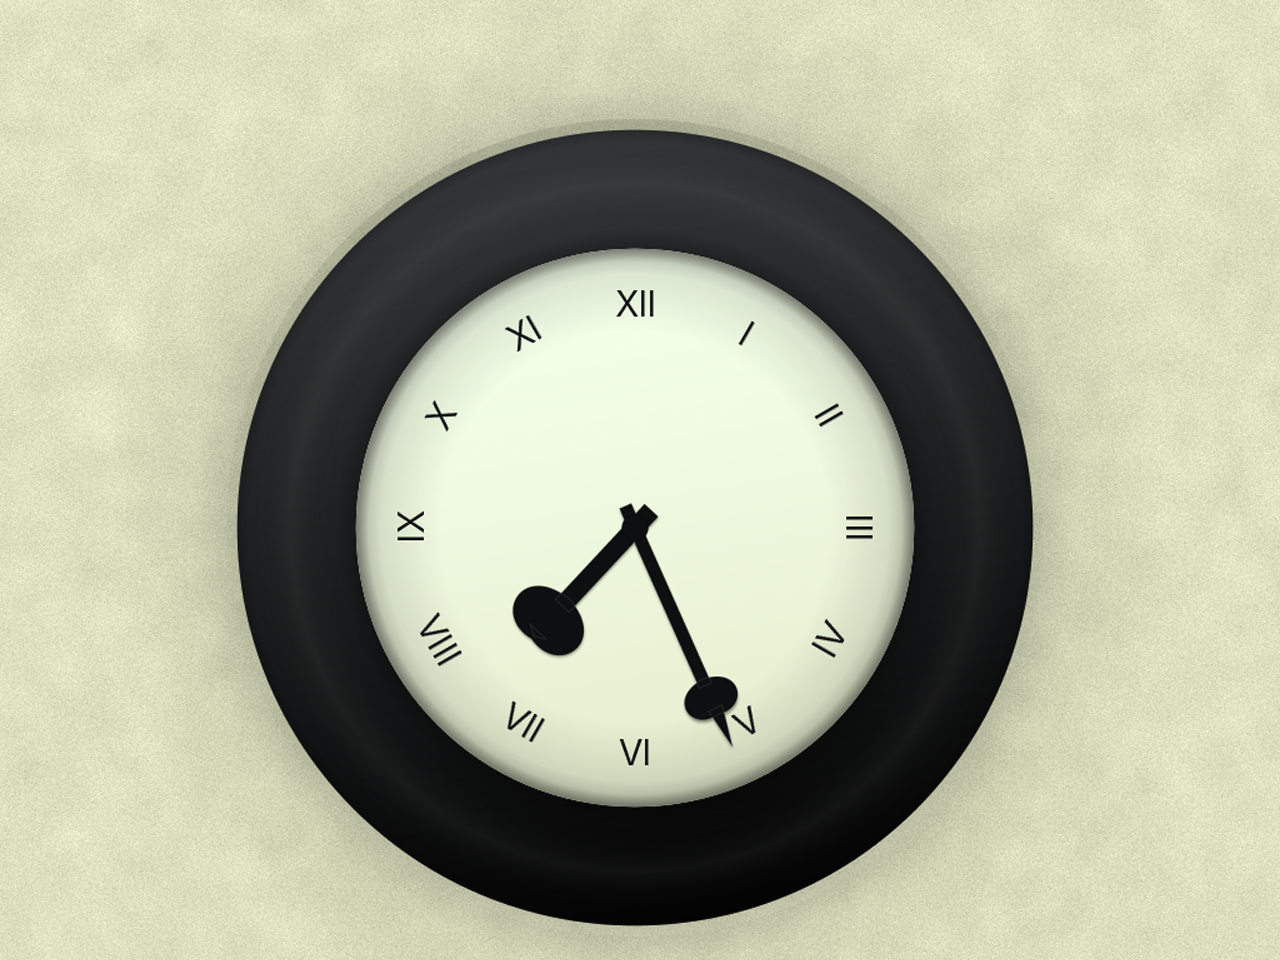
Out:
7 h 26 min
